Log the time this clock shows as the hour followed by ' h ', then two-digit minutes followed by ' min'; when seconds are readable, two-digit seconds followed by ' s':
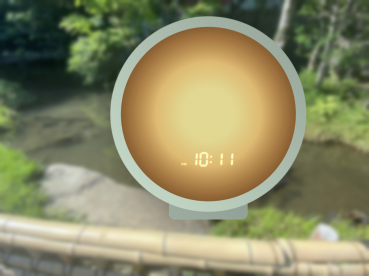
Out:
10 h 11 min
